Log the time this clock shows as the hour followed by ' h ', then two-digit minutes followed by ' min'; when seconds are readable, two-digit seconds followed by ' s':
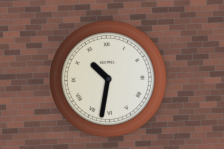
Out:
10 h 32 min
